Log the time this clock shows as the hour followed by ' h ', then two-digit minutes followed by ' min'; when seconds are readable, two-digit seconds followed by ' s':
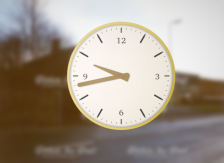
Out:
9 h 43 min
